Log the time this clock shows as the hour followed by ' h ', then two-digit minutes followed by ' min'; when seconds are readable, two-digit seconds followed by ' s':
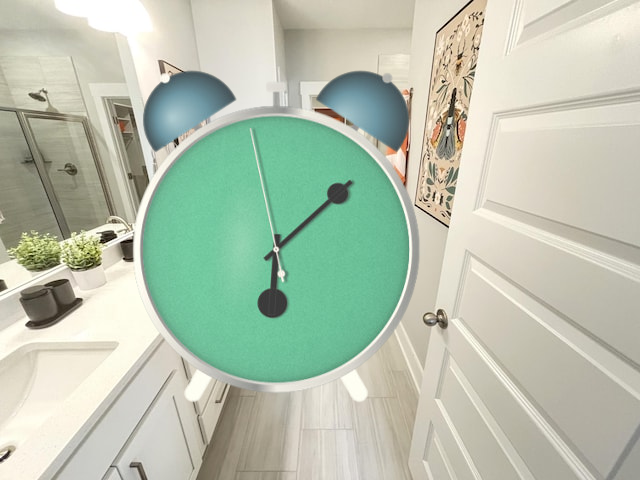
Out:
6 h 07 min 58 s
